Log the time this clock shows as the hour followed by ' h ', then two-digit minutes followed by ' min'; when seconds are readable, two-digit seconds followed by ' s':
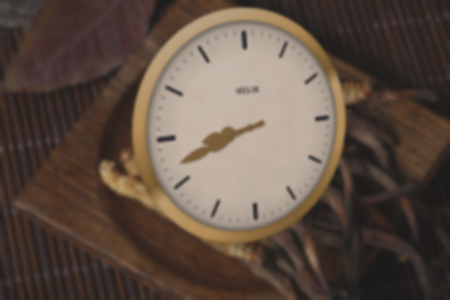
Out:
8 h 42 min
